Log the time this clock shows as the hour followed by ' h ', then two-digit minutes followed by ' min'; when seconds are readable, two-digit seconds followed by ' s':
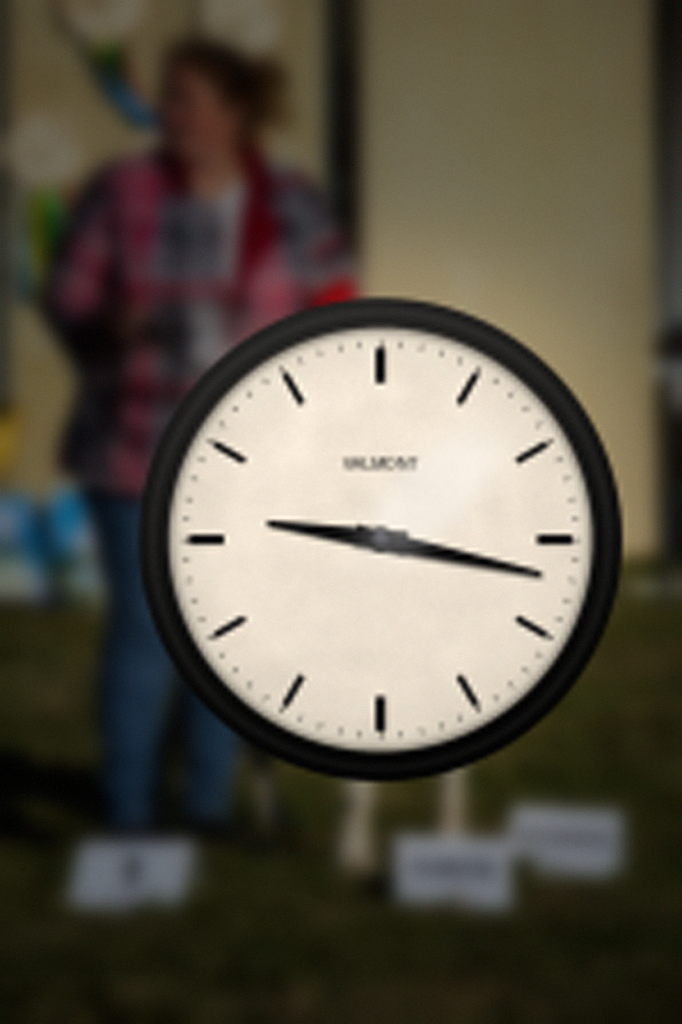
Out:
9 h 17 min
